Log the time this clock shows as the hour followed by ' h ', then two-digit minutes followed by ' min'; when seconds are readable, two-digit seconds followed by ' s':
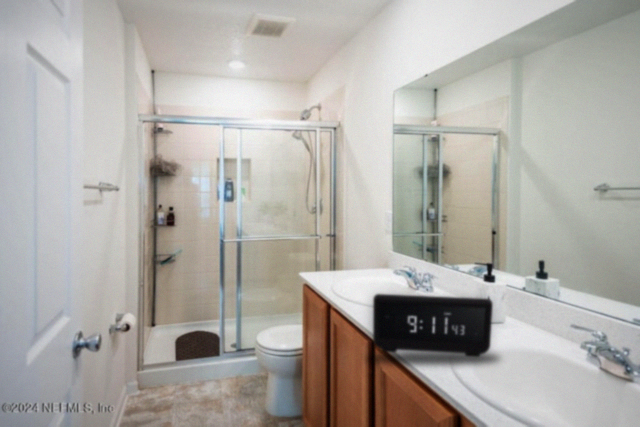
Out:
9 h 11 min
